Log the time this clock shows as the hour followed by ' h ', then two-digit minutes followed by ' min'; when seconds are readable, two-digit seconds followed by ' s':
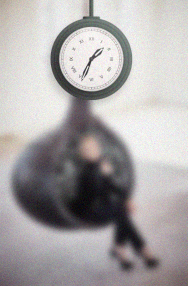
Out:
1 h 34 min
